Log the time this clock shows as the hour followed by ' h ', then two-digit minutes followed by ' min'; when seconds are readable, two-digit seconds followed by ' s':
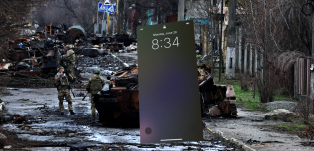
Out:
8 h 34 min
